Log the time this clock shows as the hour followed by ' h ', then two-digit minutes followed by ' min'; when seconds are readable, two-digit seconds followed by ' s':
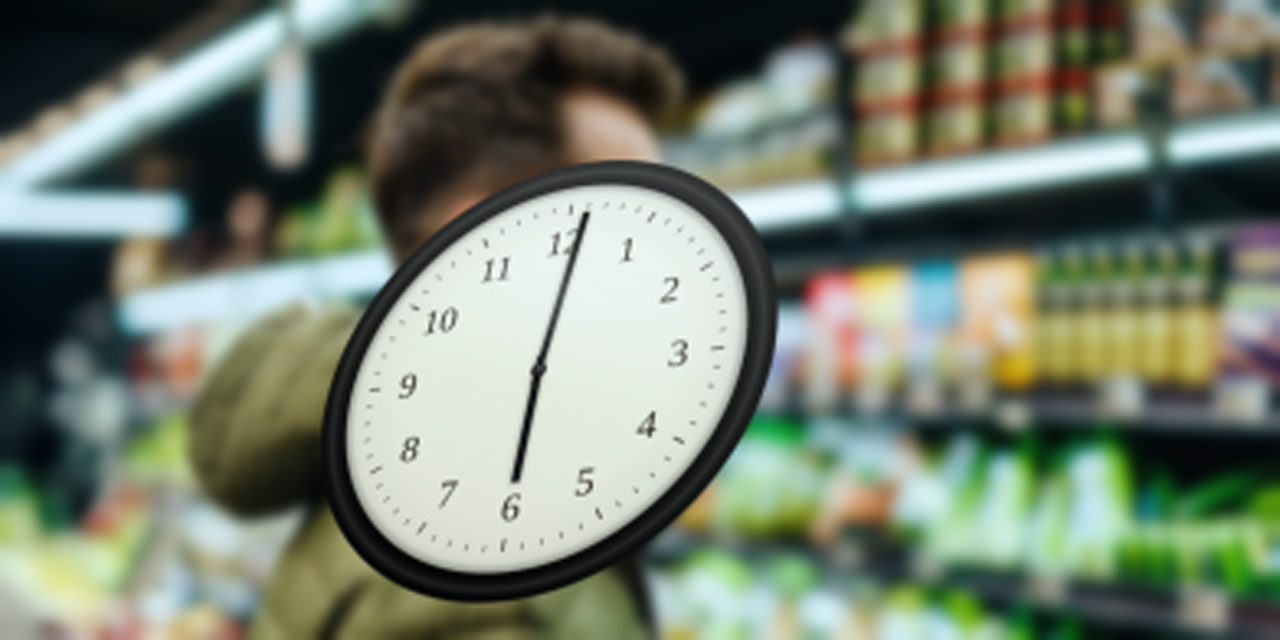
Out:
6 h 01 min
